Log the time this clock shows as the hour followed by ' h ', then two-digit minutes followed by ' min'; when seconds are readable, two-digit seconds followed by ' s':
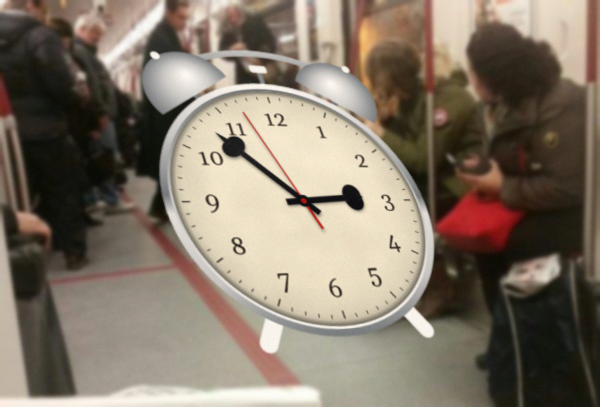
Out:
2 h 52 min 57 s
